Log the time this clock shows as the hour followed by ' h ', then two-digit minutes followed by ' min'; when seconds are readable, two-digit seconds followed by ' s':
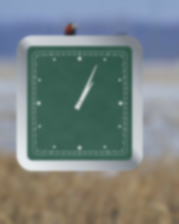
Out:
1 h 04 min
